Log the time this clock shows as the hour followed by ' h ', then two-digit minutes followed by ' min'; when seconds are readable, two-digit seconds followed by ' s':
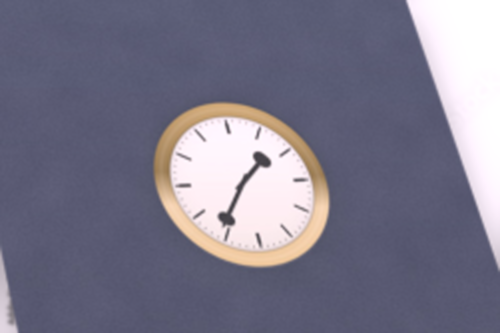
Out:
1 h 36 min
